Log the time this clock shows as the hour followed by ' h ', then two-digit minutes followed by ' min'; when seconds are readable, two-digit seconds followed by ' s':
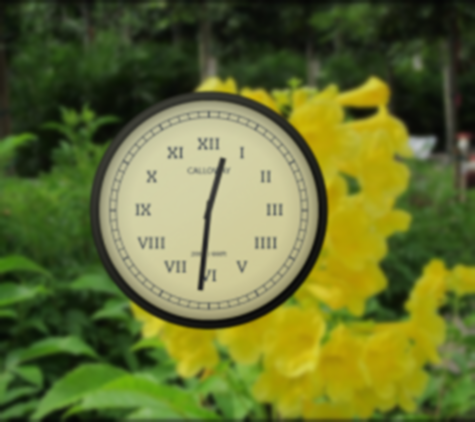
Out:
12 h 31 min
